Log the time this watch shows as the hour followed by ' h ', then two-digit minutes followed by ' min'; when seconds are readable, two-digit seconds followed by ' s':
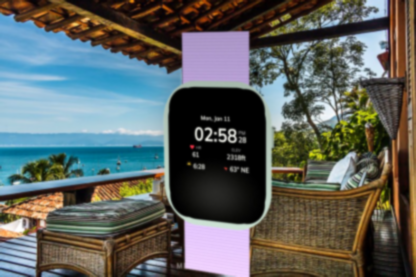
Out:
2 h 58 min
